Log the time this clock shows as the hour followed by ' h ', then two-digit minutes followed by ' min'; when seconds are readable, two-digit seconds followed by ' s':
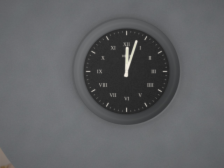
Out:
12 h 03 min
